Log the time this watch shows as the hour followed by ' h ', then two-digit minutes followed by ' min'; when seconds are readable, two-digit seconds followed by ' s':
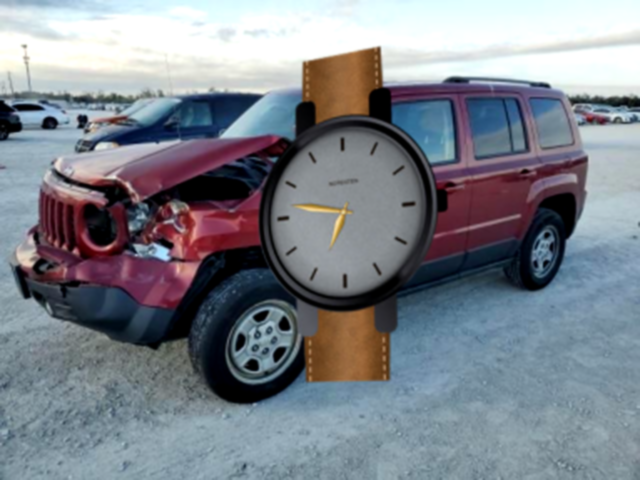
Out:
6 h 47 min
